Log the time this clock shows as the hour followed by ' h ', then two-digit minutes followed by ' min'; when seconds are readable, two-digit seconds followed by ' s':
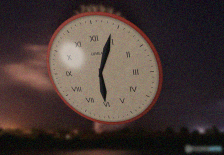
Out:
6 h 04 min
